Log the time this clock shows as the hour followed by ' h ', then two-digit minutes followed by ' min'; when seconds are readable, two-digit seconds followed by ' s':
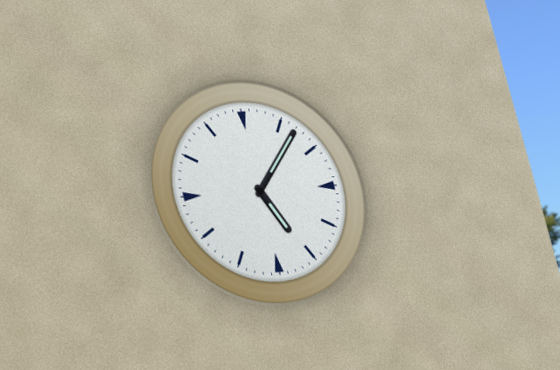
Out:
5 h 07 min
